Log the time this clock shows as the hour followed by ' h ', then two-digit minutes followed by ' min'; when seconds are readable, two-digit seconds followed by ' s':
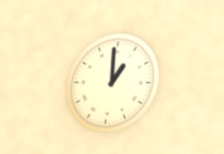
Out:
12 h 59 min
